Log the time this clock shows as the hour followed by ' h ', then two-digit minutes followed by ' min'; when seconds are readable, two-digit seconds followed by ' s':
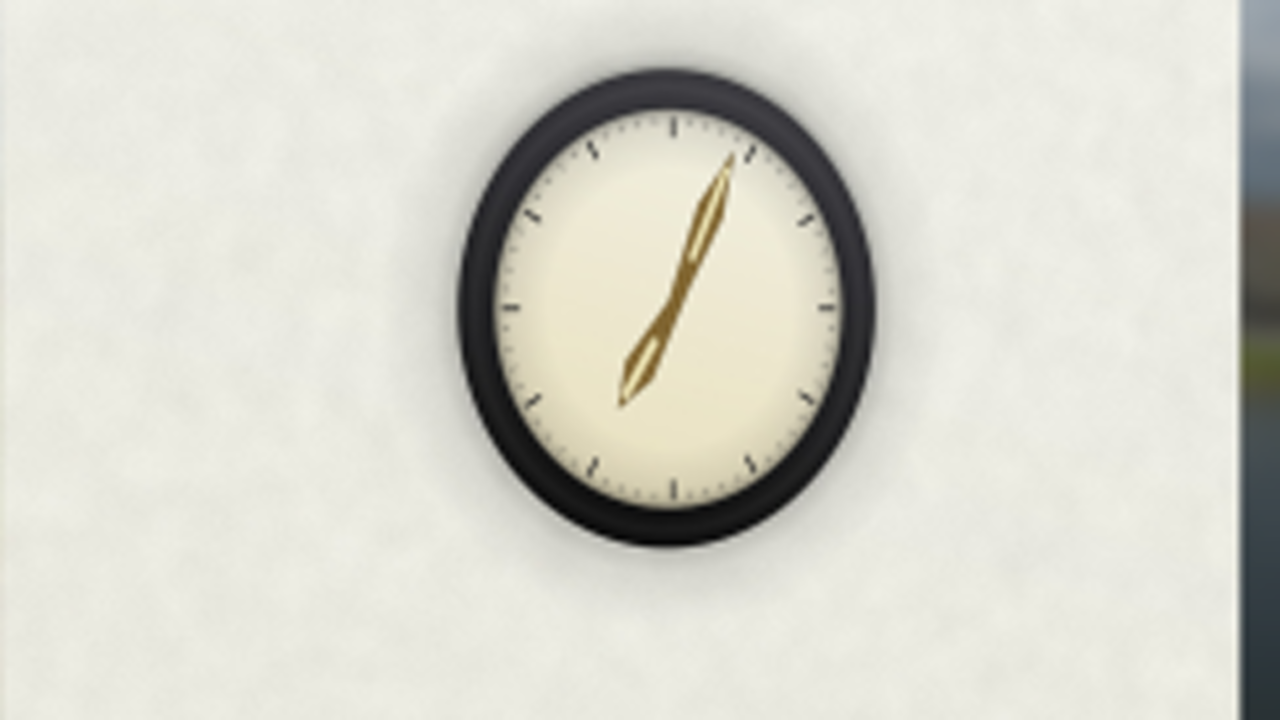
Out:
7 h 04 min
